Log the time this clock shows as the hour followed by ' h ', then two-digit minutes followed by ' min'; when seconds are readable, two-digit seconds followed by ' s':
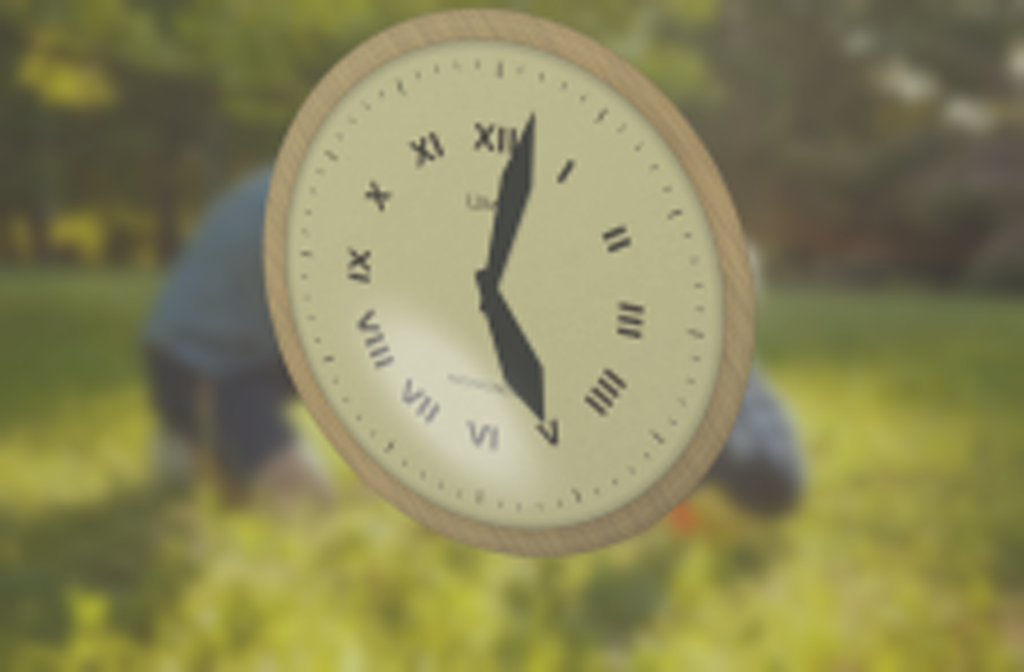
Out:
5 h 02 min
